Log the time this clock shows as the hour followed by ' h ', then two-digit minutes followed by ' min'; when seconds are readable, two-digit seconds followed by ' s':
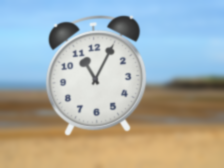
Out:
11 h 05 min
